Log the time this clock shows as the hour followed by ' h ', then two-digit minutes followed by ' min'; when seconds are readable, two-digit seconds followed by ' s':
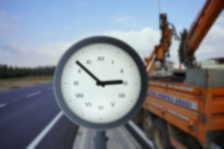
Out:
2 h 52 min
